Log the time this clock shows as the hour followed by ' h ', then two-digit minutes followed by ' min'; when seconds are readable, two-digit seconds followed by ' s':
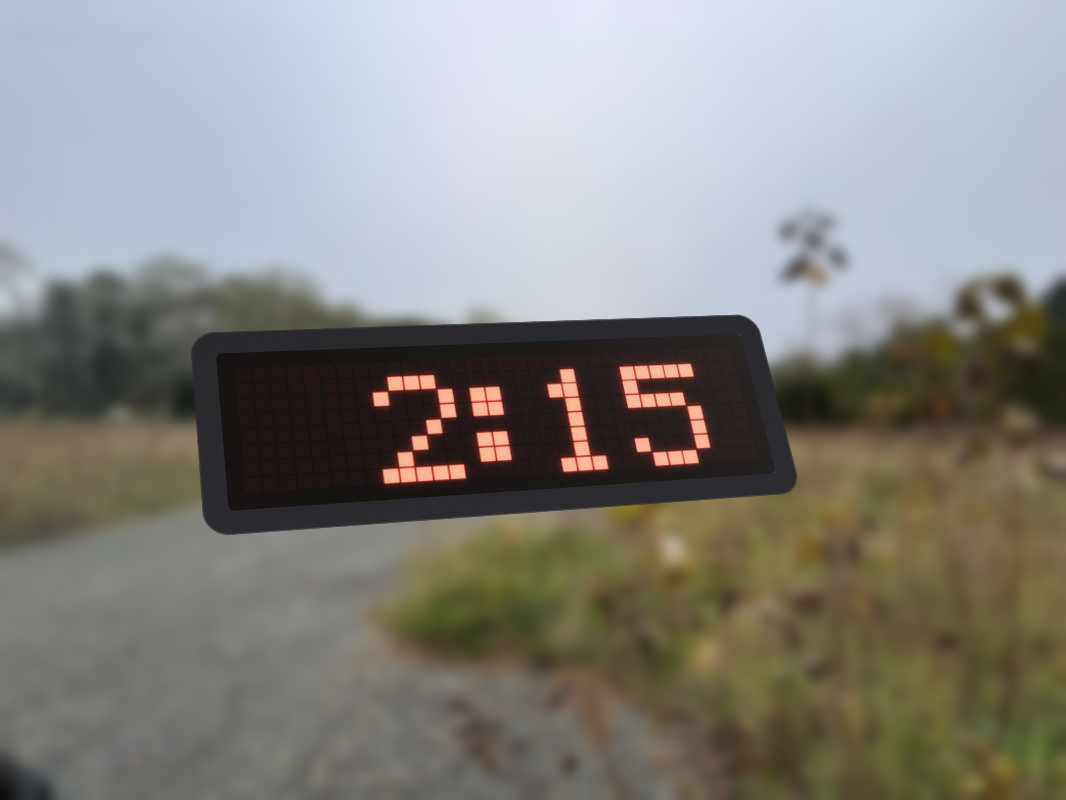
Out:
2 h 15 min
